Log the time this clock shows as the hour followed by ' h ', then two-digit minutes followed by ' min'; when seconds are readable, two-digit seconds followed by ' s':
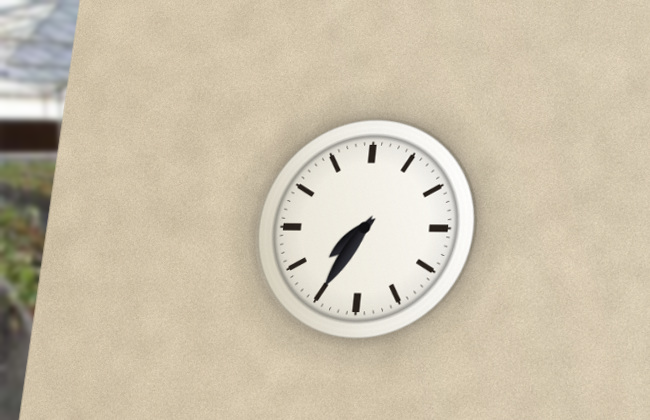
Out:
7 h 35 min
